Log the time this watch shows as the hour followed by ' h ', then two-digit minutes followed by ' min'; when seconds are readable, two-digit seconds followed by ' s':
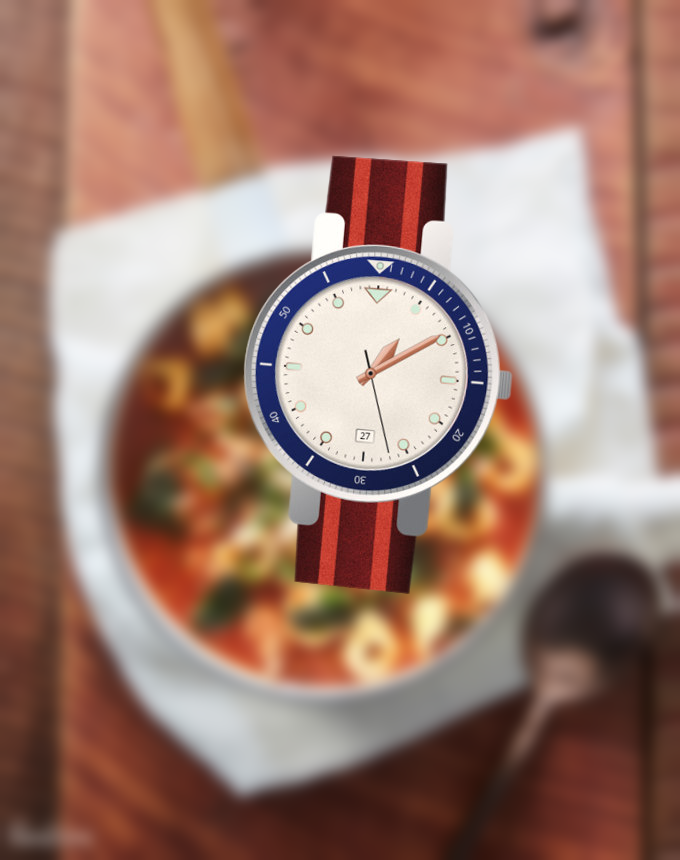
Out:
1 h 09 min 27 s
